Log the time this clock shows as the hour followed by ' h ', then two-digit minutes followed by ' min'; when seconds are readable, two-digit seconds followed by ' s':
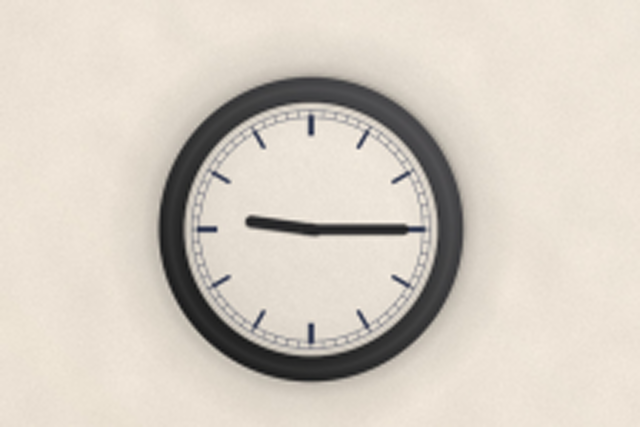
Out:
9 h 15 min
